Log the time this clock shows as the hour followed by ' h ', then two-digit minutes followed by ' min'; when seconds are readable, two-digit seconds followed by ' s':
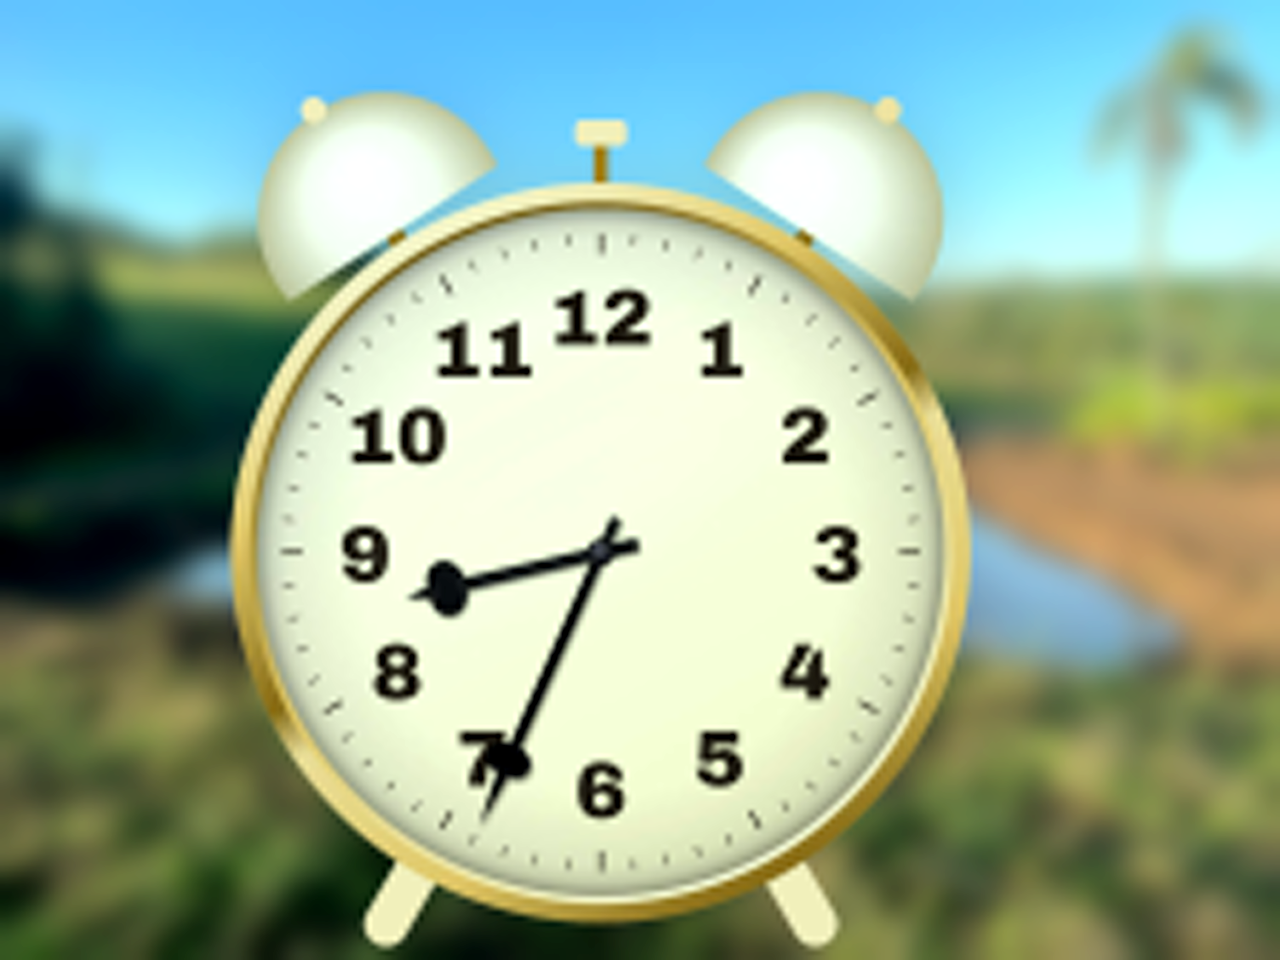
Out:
8 h 34 min
